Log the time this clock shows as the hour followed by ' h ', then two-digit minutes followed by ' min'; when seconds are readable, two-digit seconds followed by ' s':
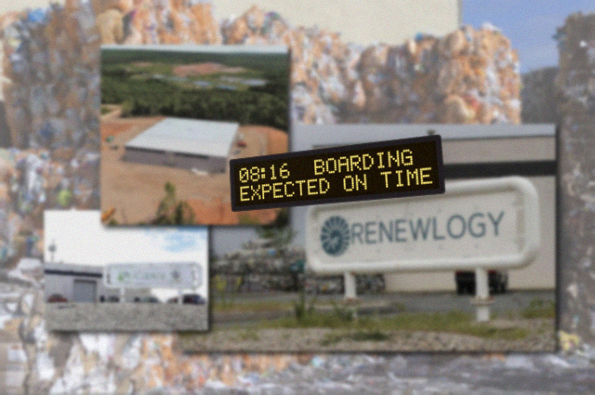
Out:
8 h 16 min
